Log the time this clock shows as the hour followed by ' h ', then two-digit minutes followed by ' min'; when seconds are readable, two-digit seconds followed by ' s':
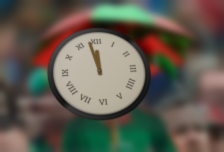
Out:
11 h 58 min
